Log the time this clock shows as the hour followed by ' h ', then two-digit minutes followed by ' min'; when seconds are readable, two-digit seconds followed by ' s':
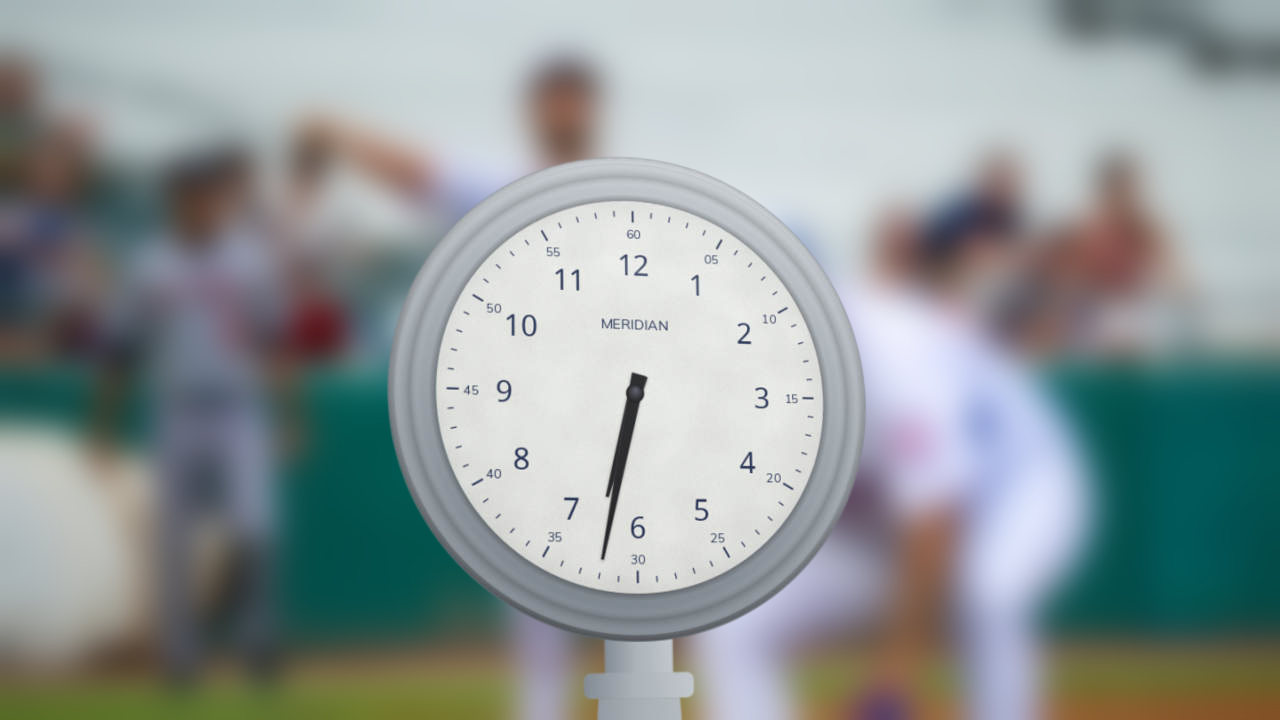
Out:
6 h 32 min
